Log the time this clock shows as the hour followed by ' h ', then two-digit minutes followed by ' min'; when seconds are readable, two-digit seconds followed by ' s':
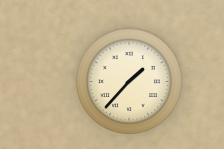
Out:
1 h 37 min
